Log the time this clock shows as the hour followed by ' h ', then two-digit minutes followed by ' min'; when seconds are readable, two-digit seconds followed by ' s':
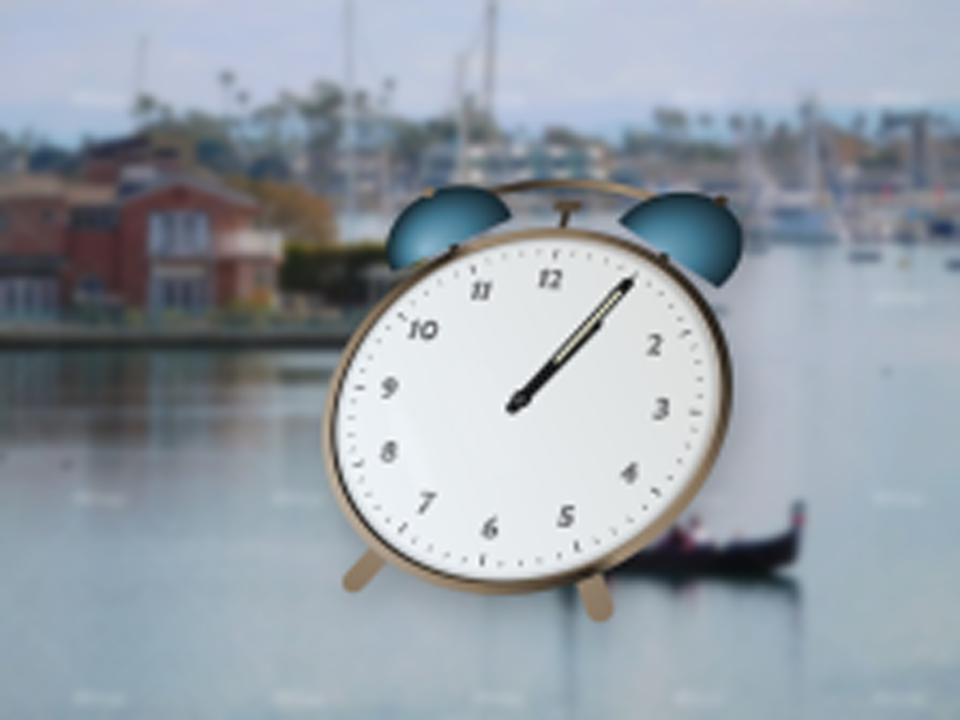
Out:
1 h 05 min
